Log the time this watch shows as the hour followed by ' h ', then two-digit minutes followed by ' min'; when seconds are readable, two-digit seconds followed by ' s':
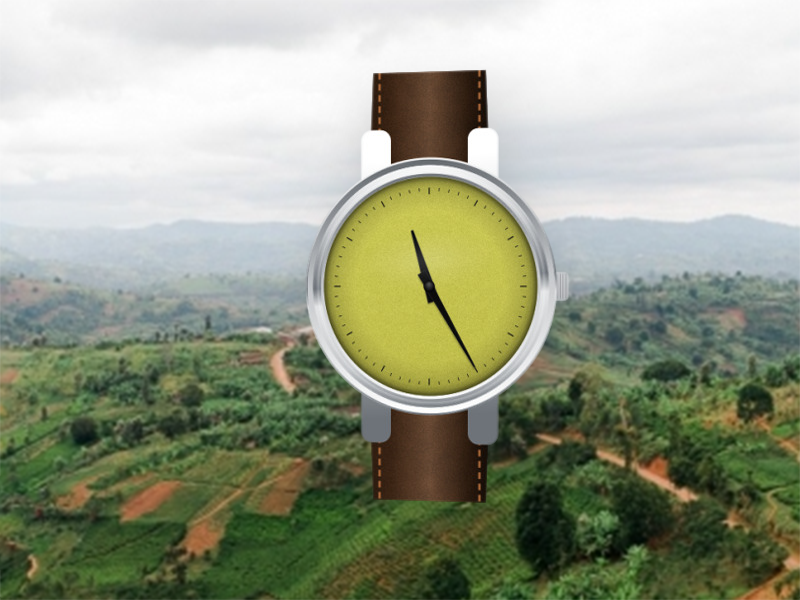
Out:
11 h 25 min
